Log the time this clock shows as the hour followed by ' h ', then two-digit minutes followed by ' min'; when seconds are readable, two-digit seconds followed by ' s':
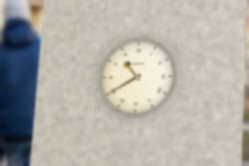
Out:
10 h 40 min
